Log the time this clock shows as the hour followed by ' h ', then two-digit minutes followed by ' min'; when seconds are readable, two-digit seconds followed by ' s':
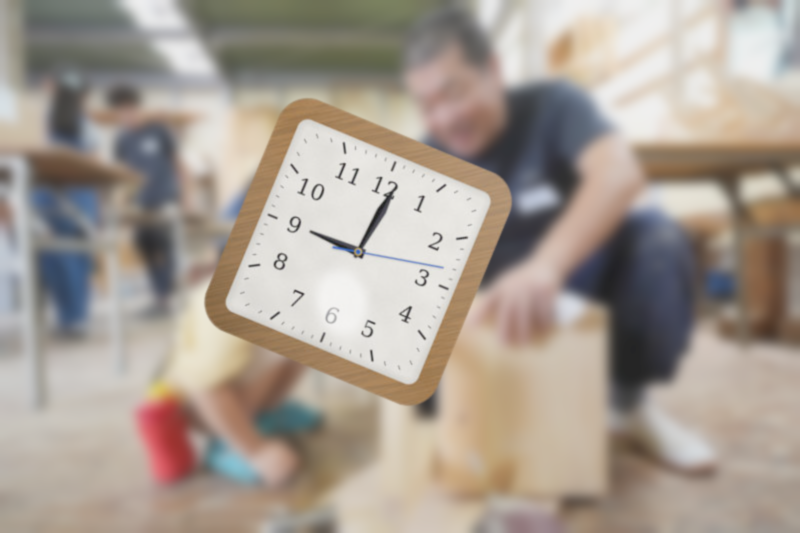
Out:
9 h 01 min 13 s
